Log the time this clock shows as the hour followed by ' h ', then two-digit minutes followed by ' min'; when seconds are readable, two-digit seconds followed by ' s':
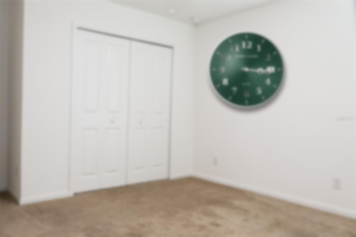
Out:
3 h 16 min
